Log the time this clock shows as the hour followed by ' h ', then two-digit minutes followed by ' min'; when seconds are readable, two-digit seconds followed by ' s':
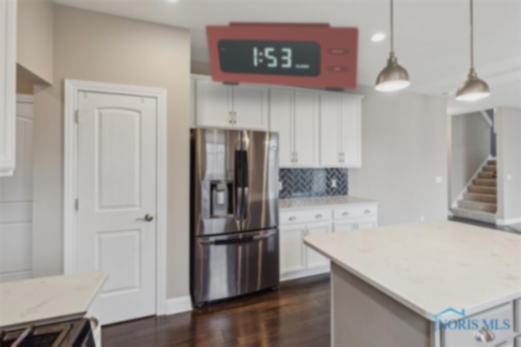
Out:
1 h 53 min
